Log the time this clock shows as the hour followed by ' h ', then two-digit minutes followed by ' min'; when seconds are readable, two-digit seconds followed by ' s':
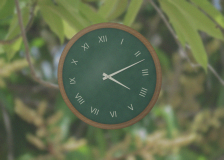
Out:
4 h 12 min
